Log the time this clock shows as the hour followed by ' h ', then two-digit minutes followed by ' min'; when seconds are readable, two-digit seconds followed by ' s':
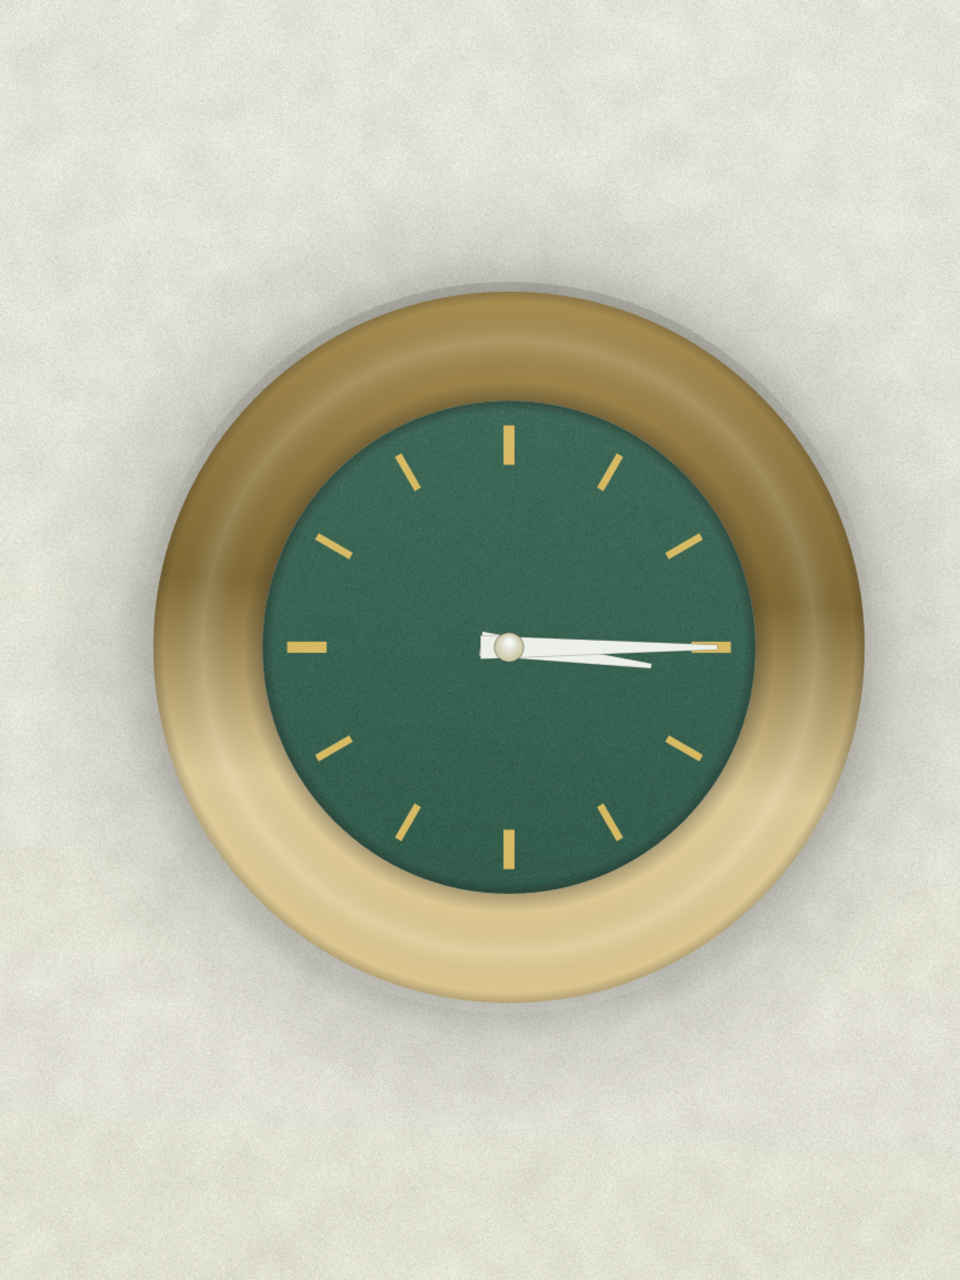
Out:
3 h 15 min
